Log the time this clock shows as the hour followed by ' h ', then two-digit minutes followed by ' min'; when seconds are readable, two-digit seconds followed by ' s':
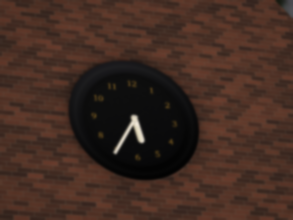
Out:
5 h 35 min
